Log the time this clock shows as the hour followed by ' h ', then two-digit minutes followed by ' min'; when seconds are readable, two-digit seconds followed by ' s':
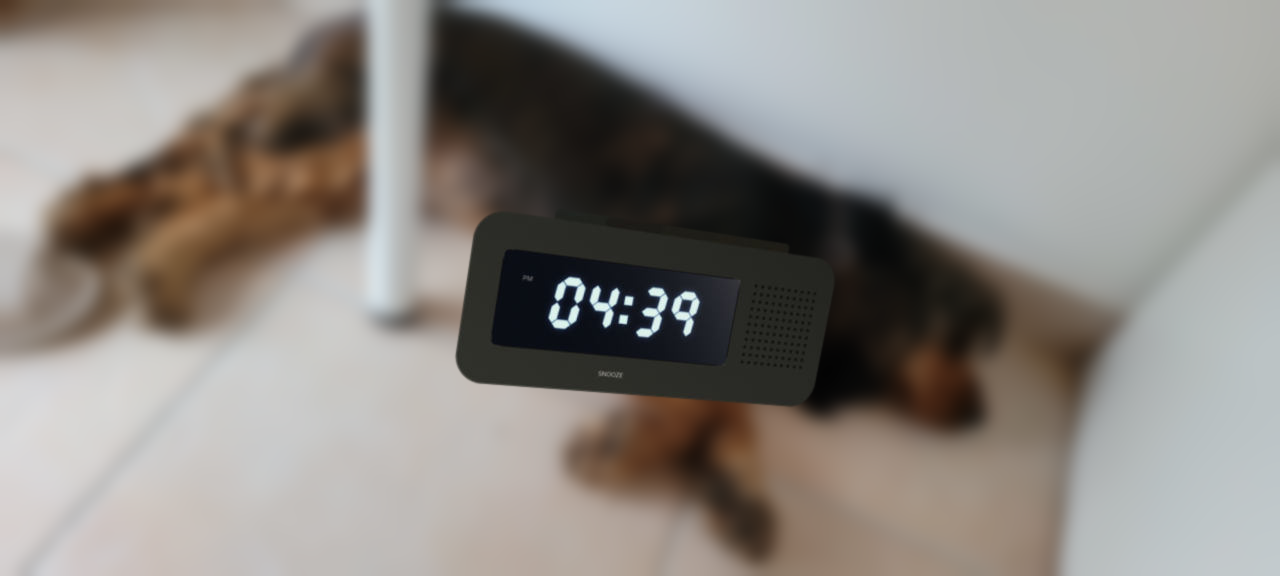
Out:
4 h 39 min
